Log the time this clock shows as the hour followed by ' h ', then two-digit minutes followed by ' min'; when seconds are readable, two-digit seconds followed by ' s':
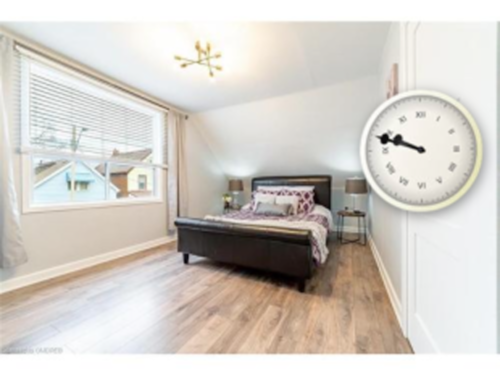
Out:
9 h 48 min
